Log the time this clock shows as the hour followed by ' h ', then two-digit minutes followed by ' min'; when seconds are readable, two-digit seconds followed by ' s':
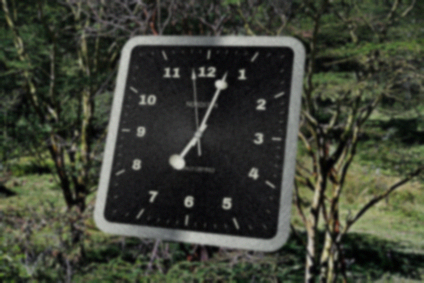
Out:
7 h 02 min 58 s
